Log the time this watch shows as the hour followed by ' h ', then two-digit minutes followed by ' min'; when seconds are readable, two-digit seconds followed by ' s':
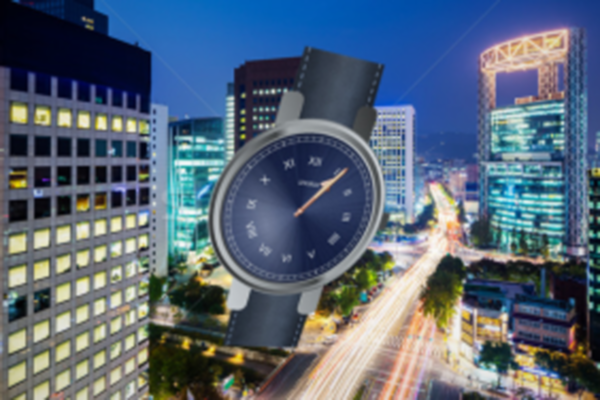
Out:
1 h 06 min
